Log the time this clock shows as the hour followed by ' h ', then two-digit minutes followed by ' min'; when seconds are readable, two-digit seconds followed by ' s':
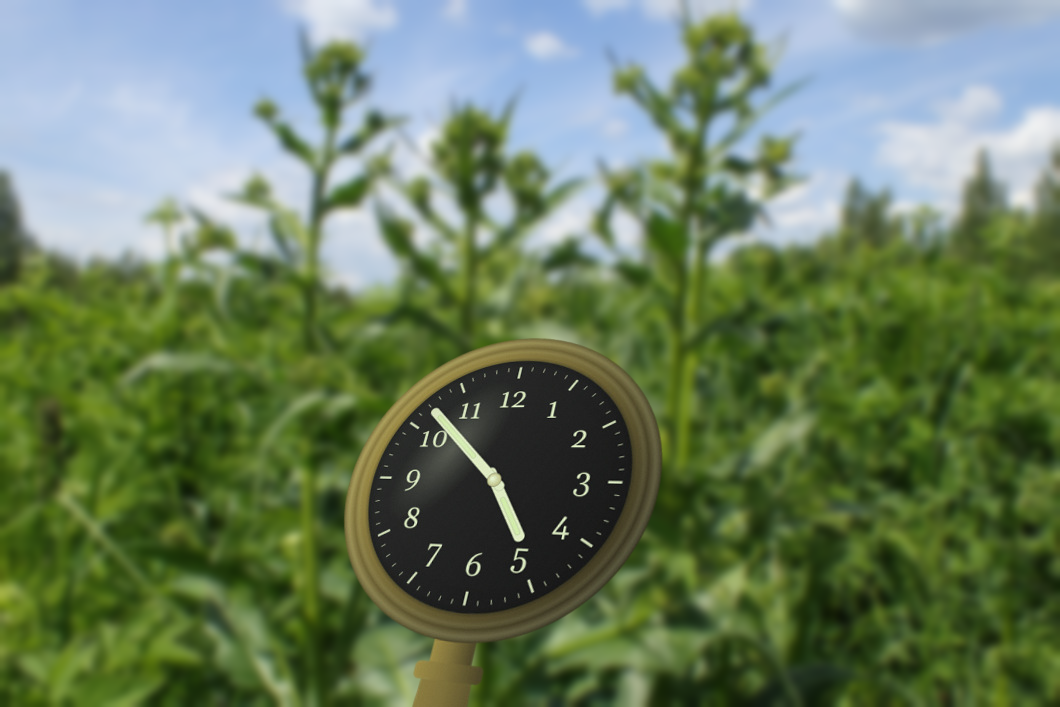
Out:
4 h 52 min
